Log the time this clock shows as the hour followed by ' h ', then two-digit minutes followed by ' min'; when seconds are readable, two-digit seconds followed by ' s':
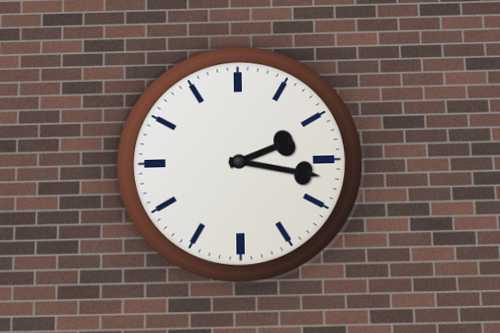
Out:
2 h 17 min
